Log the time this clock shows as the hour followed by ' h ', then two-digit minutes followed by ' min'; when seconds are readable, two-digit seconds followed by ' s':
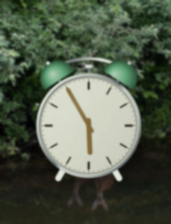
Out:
5 h 55 min
